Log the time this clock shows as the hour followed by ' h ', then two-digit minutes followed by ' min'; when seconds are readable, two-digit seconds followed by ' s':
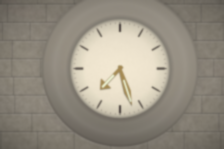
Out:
7 h 27 min
